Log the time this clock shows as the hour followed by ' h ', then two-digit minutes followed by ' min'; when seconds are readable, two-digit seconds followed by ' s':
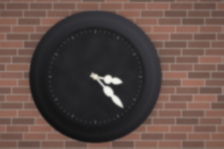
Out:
3 h 23 min
